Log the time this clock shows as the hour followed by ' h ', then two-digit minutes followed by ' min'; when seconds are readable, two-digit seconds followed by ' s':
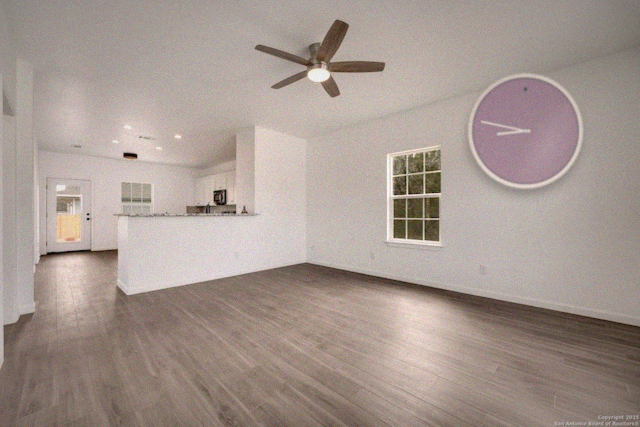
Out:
8 h 47 min
